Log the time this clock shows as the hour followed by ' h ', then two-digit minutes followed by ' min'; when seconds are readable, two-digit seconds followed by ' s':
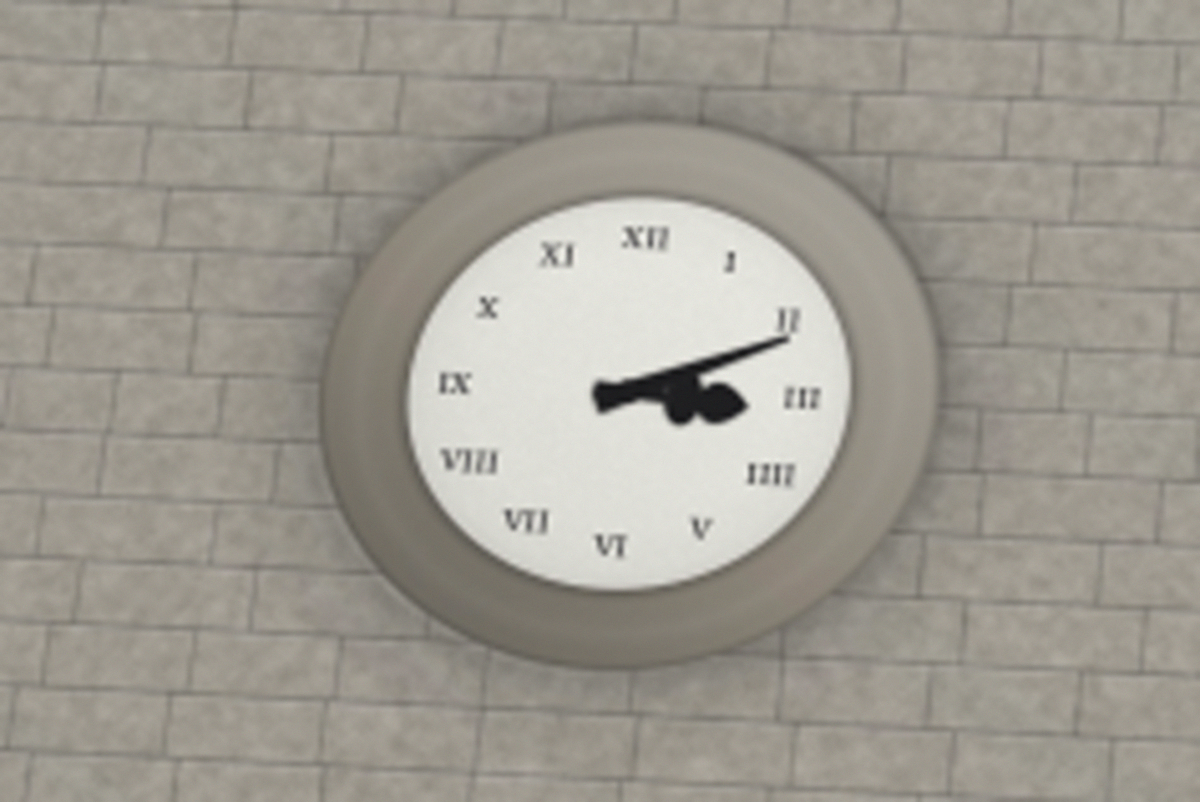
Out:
3 h 11 min
